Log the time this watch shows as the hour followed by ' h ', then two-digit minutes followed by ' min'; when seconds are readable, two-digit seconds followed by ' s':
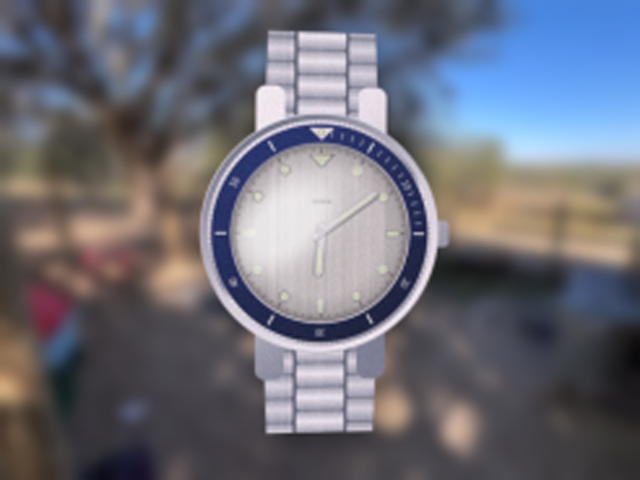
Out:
6 h 09 min
